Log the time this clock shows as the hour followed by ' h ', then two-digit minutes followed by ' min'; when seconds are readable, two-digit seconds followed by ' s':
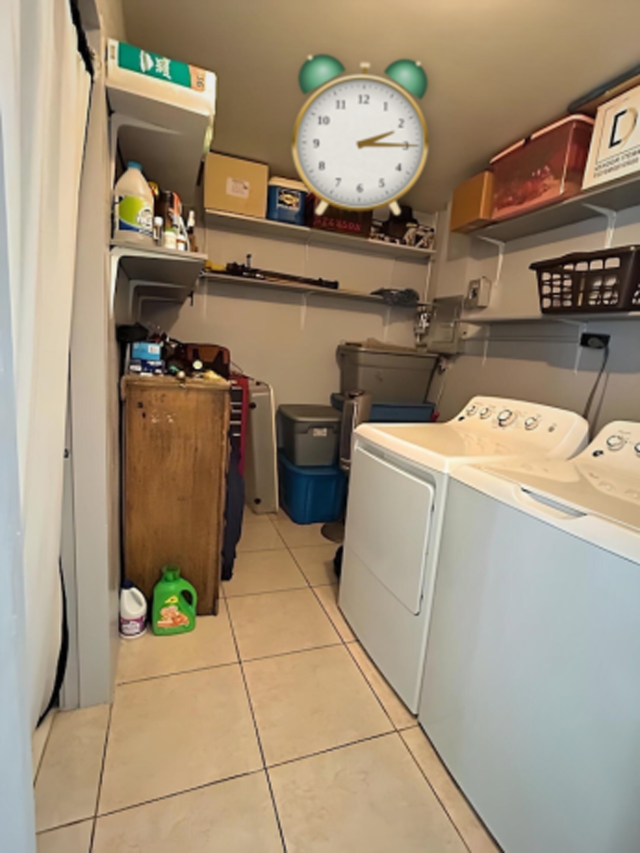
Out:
2 h 15 min
